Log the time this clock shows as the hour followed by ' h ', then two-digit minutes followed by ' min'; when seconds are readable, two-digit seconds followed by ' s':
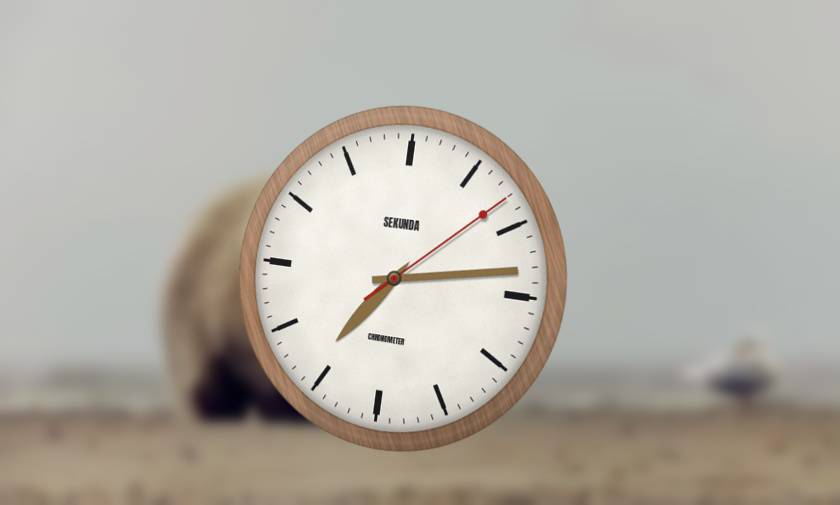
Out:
7 h 13 min 08 s
